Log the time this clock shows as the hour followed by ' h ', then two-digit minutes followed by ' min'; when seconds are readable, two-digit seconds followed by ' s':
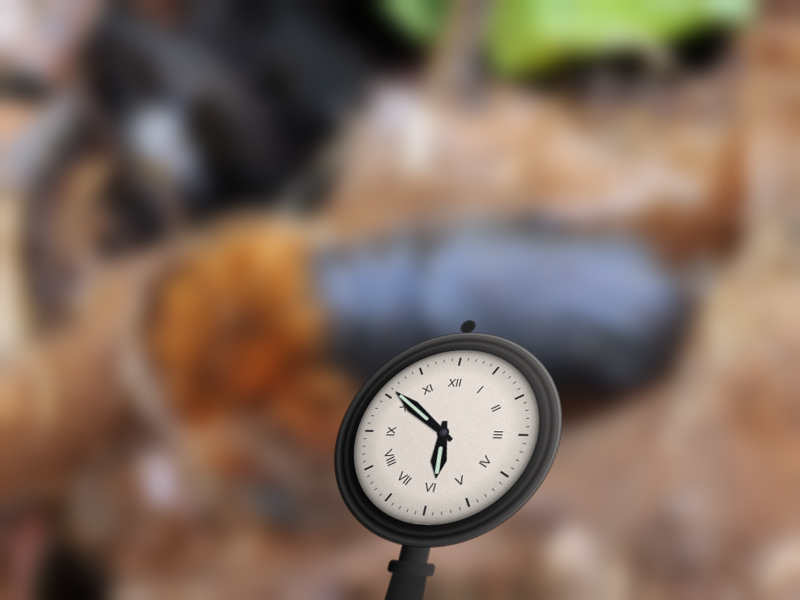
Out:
5 h 51 min
